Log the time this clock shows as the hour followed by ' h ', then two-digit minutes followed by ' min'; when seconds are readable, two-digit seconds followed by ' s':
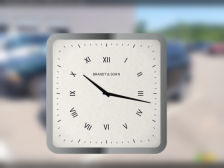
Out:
10 h 17 min
